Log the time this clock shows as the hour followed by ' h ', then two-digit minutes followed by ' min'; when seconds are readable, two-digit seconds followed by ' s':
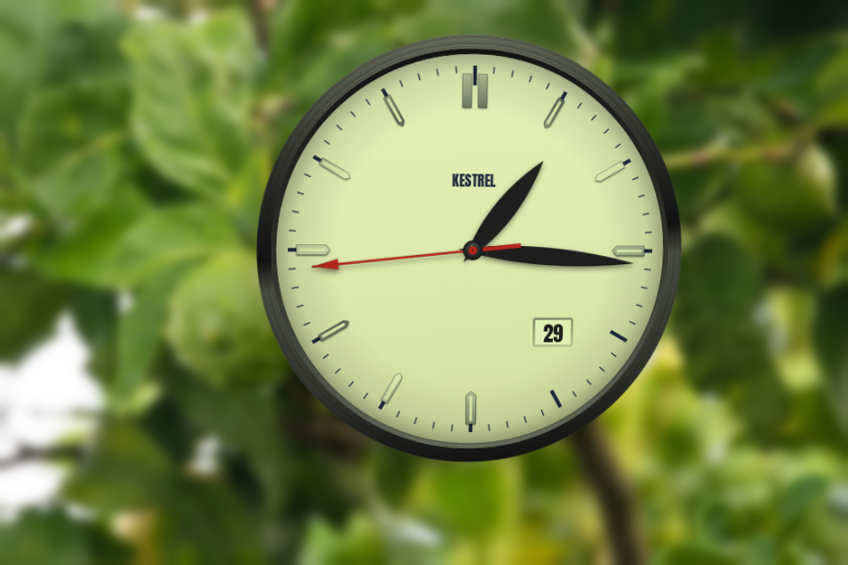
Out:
1 h 15 min 44 s
